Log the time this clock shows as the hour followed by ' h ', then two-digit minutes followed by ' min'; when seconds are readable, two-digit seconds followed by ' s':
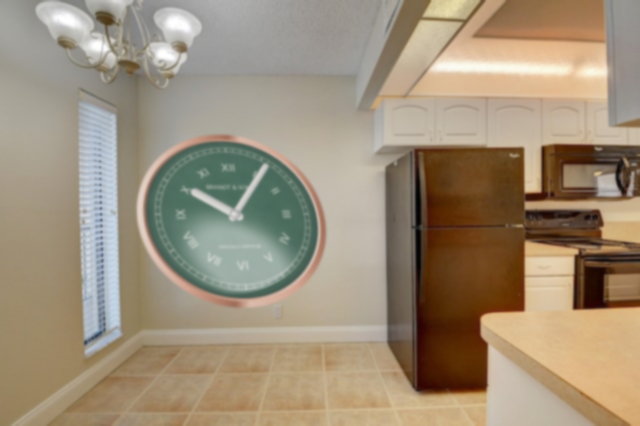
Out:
10 h 06 min
